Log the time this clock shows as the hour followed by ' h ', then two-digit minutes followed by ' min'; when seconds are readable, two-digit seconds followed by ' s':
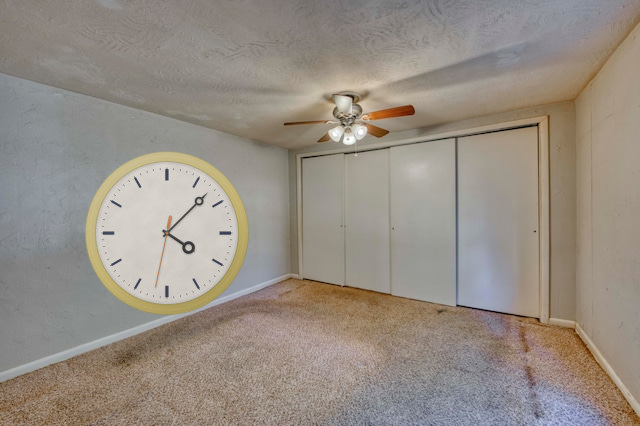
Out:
4 h 07 min 32 s
